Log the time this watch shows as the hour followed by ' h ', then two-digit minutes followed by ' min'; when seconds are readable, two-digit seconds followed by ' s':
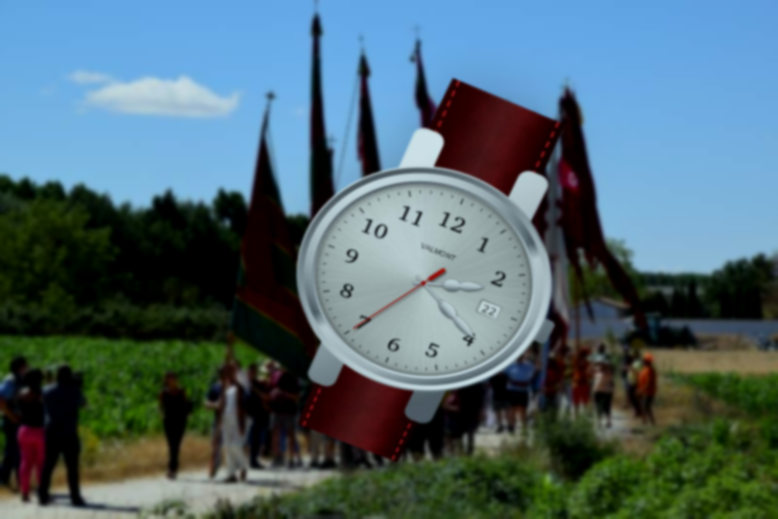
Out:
2 h 19 min 35 s
